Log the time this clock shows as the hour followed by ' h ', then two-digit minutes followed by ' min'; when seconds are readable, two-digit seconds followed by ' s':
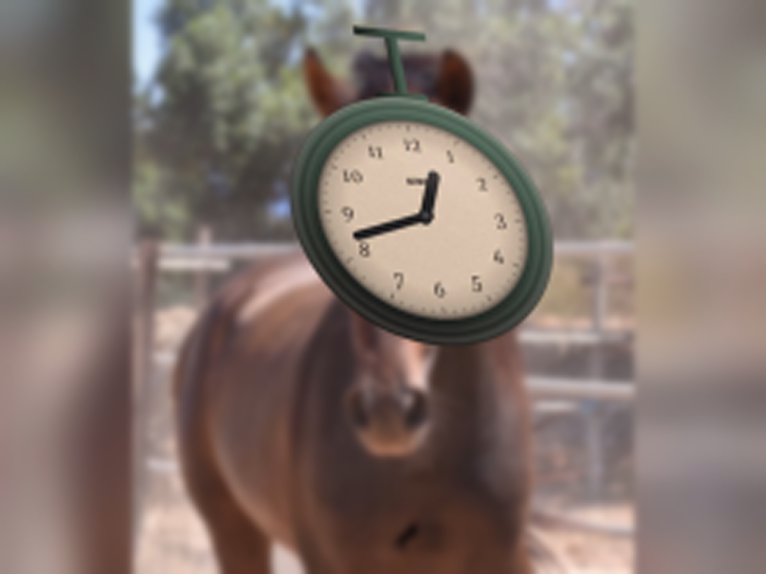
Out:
12 h 42 min
